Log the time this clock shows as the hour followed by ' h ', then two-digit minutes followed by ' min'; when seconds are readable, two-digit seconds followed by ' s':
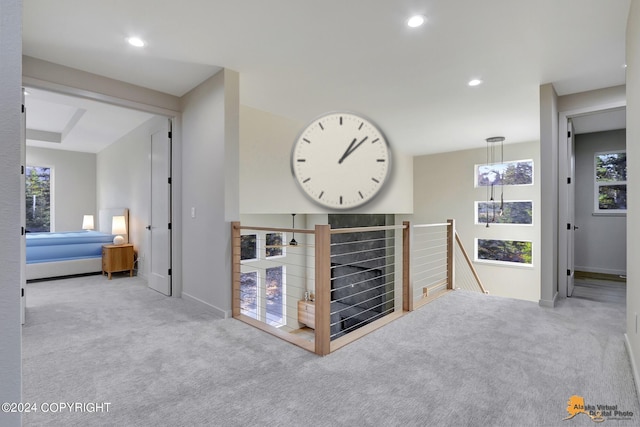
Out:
1 h 08 min
